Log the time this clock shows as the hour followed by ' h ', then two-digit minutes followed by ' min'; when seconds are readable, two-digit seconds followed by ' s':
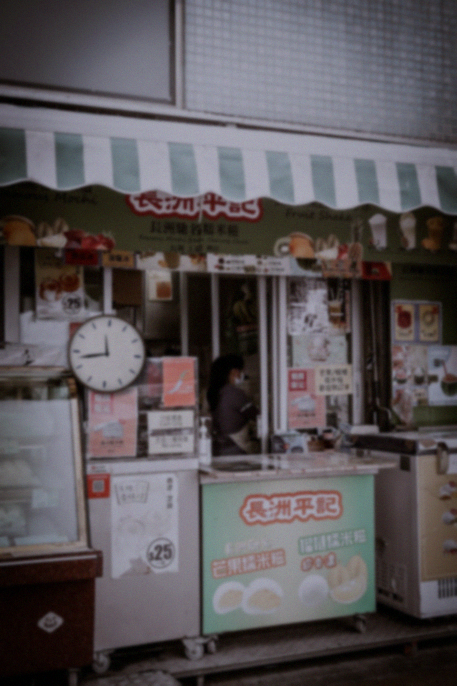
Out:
11 h 43 min
